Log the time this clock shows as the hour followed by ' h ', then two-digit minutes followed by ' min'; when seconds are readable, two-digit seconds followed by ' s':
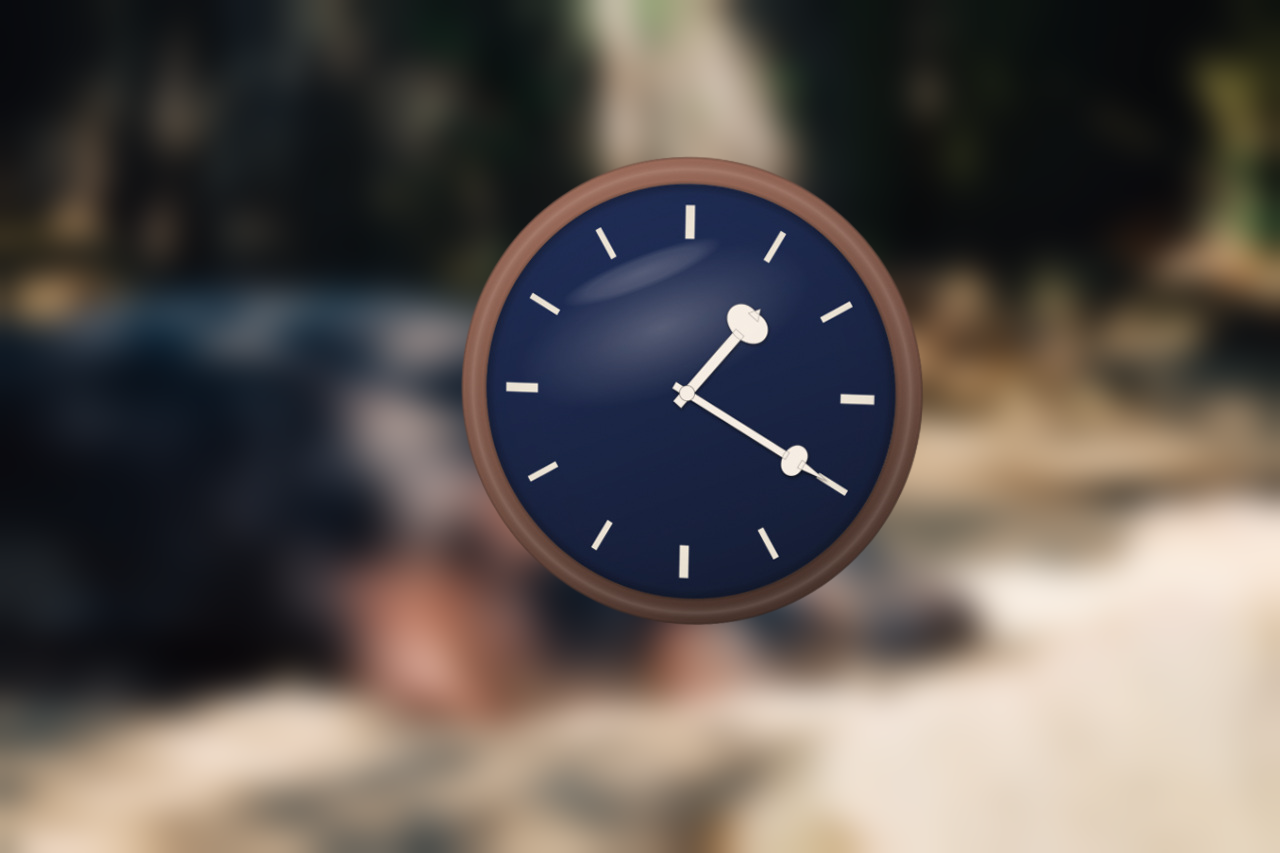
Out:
1 h 20 min
